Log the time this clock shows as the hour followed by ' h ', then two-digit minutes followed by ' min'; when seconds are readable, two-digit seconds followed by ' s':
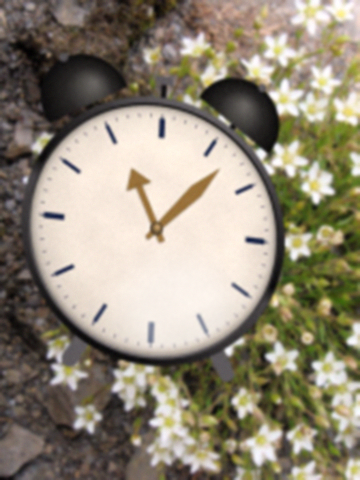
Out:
11 h 07 min
